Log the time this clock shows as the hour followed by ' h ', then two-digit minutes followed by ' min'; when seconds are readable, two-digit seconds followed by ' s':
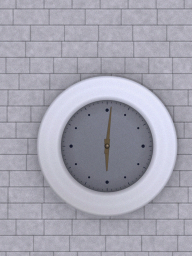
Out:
6 h 01 min
